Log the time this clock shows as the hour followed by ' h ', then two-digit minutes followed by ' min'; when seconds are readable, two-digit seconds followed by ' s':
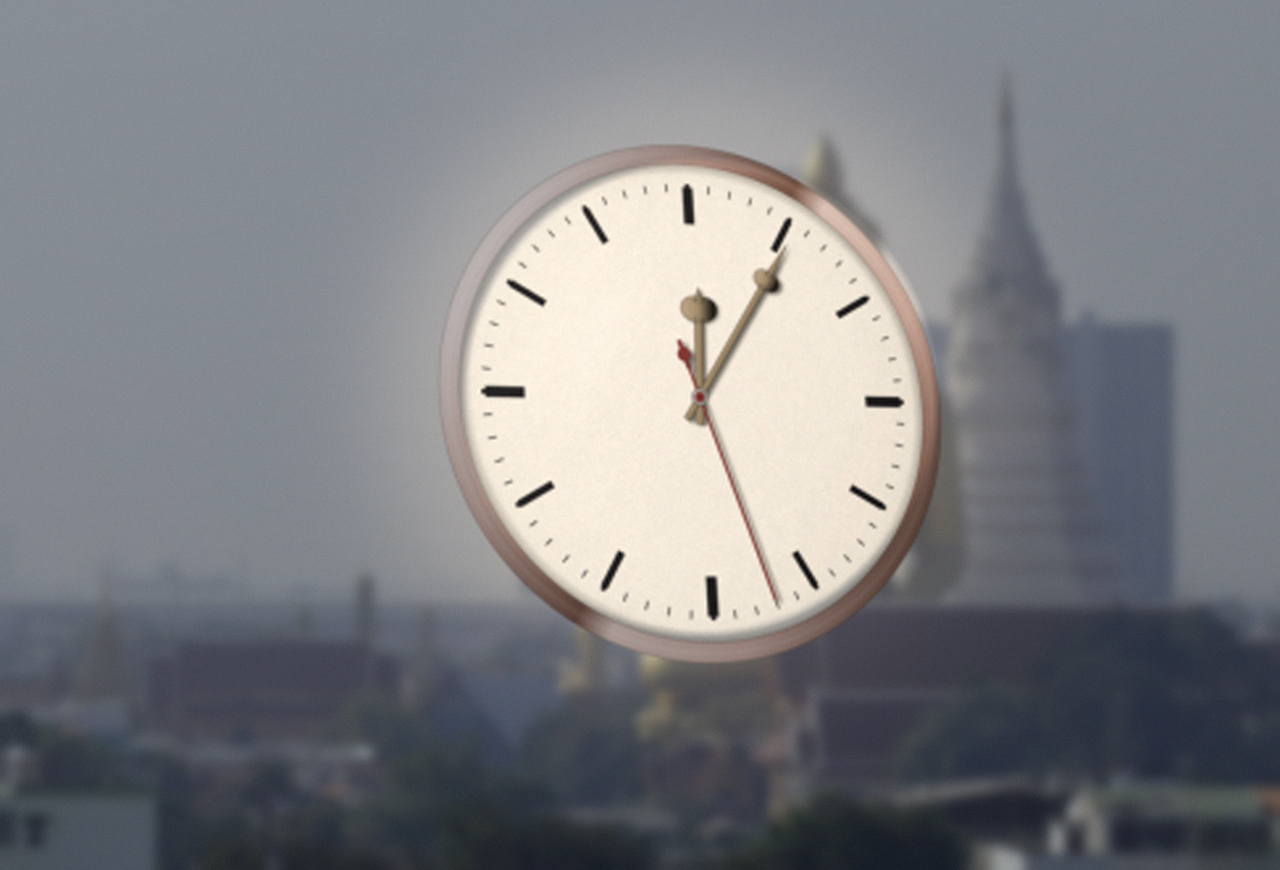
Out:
12 h 05 min 27 s
